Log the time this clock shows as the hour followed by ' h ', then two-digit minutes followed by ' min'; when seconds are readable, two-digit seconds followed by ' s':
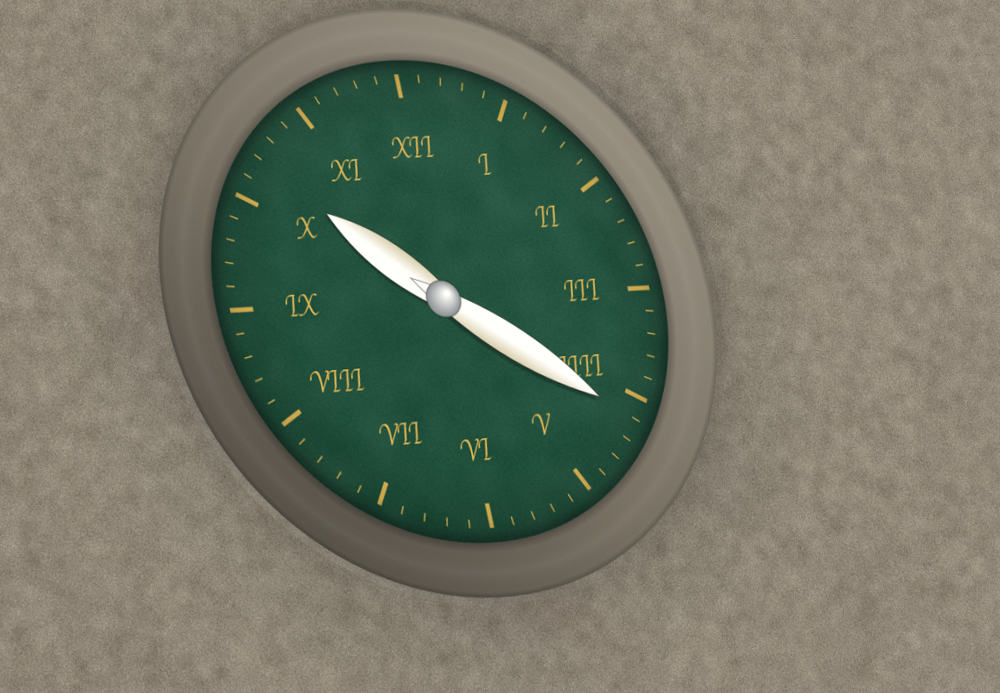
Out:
10 h 21 min
